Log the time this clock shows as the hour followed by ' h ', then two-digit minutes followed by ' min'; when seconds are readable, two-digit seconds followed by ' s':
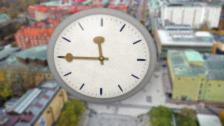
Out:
11 h 45 min
